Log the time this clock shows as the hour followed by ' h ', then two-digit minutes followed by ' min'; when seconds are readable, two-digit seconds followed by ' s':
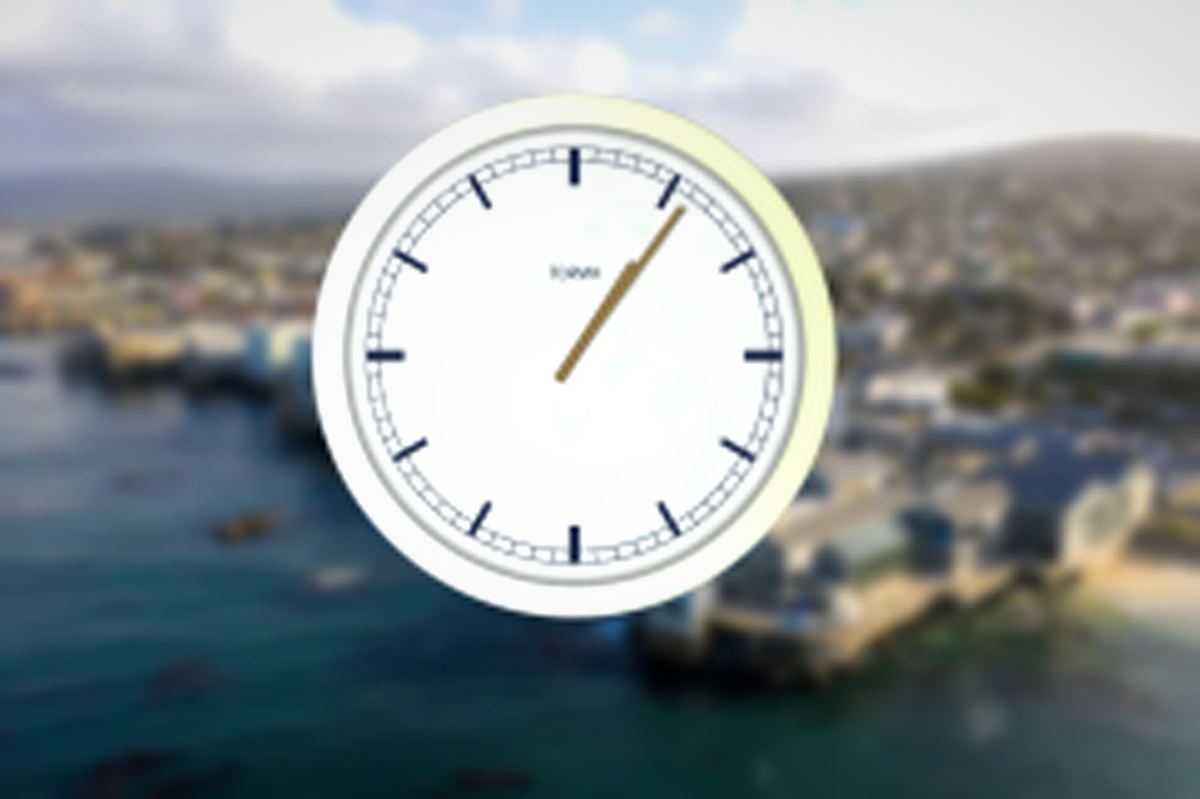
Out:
1 h 06 min
